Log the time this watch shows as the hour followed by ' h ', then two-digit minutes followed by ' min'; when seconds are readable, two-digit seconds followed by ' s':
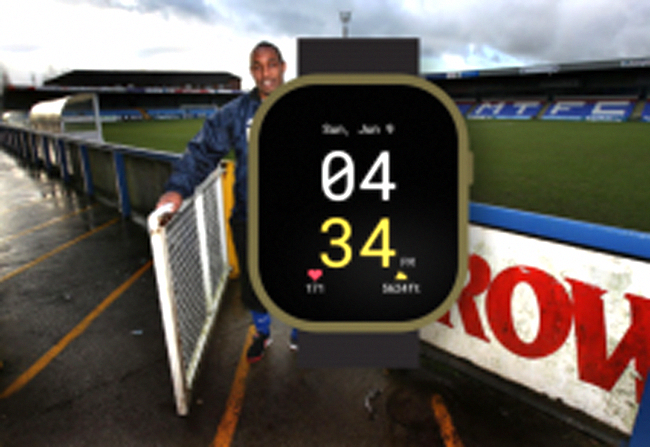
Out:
4 h 34 min
